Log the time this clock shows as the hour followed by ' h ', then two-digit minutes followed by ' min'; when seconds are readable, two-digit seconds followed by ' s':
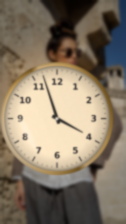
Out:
3 h 57 min
